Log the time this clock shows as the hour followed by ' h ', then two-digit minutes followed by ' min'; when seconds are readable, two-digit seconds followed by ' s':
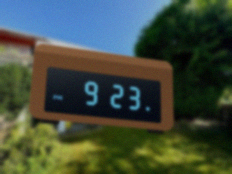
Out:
9 h 23 min
